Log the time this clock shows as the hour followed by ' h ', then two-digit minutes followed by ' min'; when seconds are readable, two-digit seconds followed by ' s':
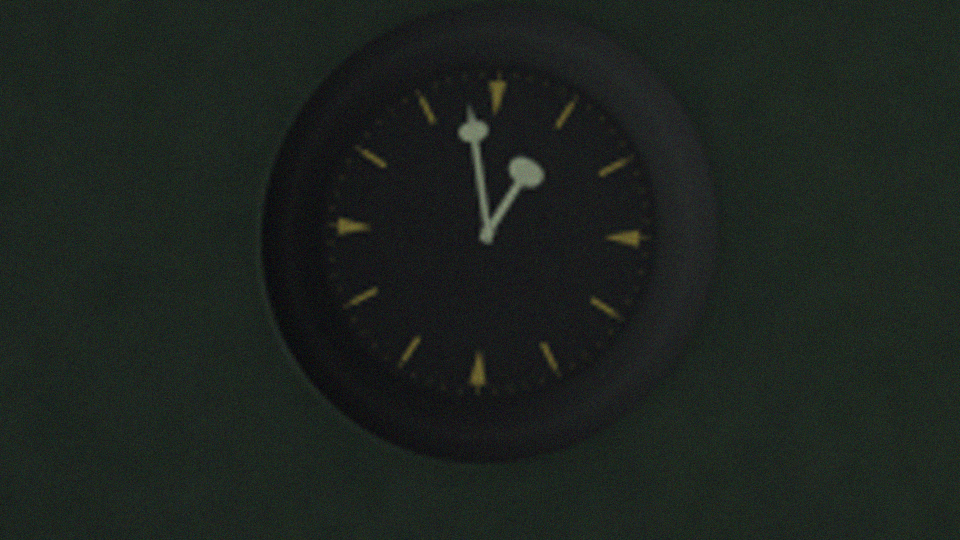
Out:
12 h 58 min
